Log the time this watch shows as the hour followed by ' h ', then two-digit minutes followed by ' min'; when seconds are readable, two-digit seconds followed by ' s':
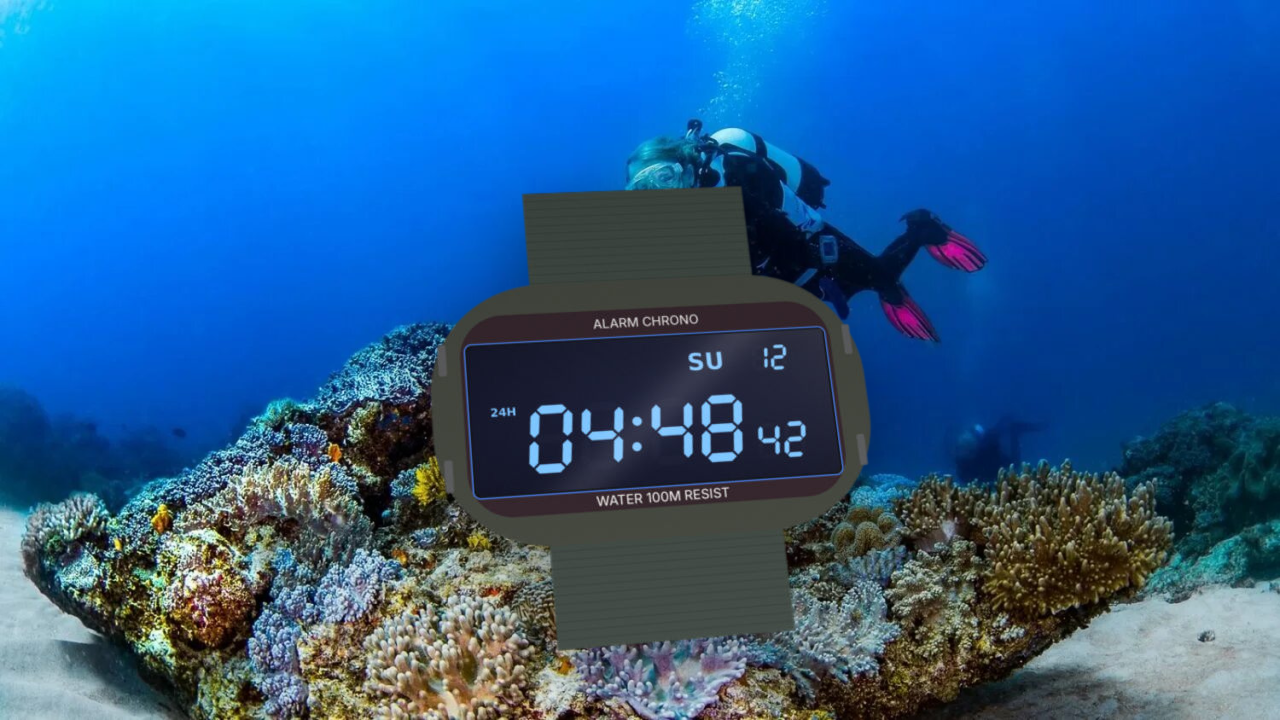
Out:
4 h 48 min 42 s
